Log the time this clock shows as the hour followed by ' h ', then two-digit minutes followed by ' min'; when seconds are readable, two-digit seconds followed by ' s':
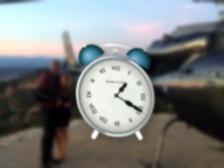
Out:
1 h 20 min
